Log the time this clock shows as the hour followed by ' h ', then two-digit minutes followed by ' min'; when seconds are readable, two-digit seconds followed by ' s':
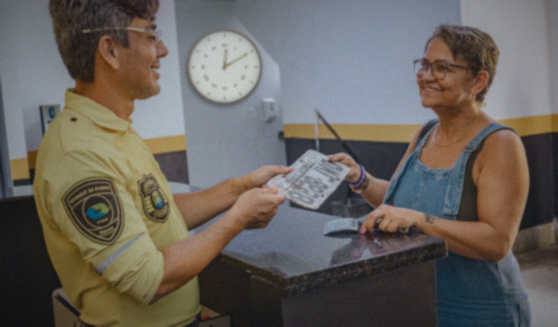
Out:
12 h 10 min
